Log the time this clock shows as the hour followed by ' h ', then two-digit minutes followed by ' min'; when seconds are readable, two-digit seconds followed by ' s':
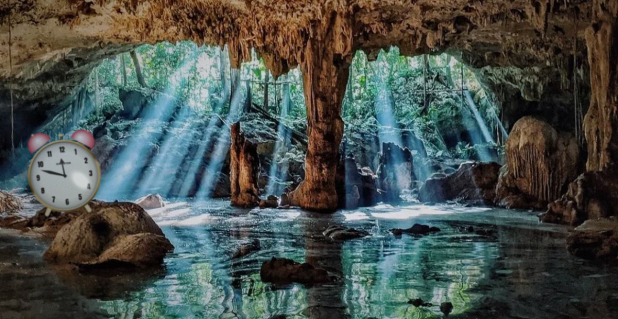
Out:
11 h 48 min
